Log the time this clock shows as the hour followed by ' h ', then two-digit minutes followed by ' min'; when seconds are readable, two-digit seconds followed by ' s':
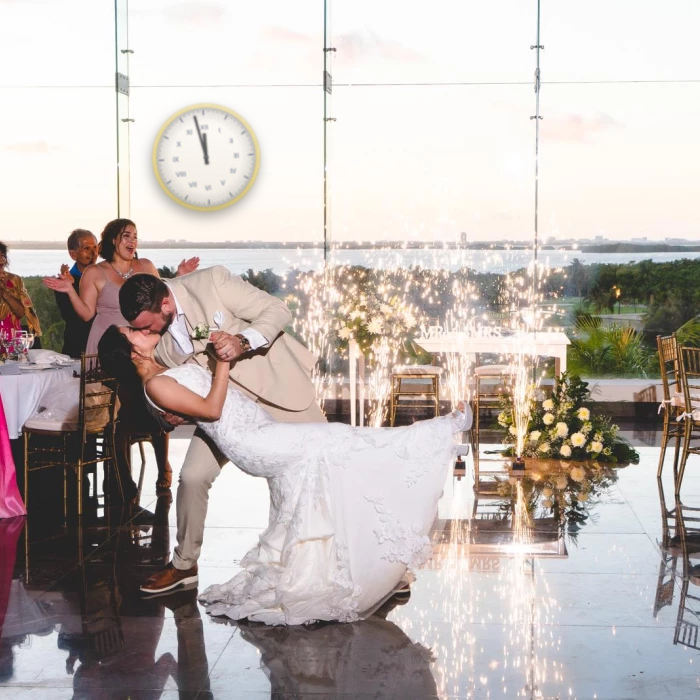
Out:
11 h 58 min
